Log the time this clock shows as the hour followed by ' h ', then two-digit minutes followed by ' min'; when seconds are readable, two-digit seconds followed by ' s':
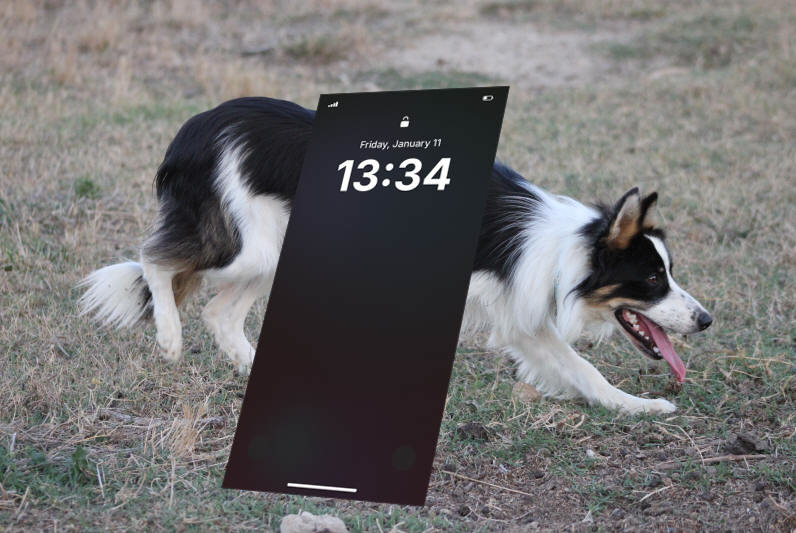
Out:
13 h 34 min
